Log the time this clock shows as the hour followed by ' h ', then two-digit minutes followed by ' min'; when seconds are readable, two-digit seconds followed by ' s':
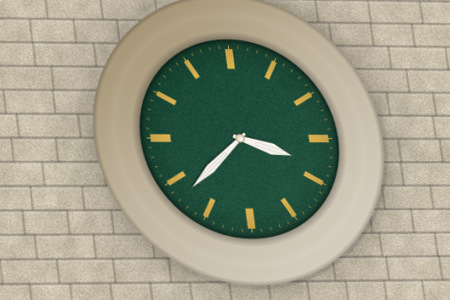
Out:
3 h 38 min
